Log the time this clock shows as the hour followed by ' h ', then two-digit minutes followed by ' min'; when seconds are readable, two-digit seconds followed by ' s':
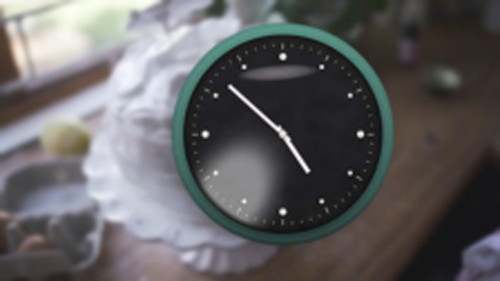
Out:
4 h 52 min
